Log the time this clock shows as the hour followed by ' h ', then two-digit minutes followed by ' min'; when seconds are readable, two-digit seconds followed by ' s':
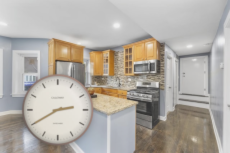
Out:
2 h 40 min
